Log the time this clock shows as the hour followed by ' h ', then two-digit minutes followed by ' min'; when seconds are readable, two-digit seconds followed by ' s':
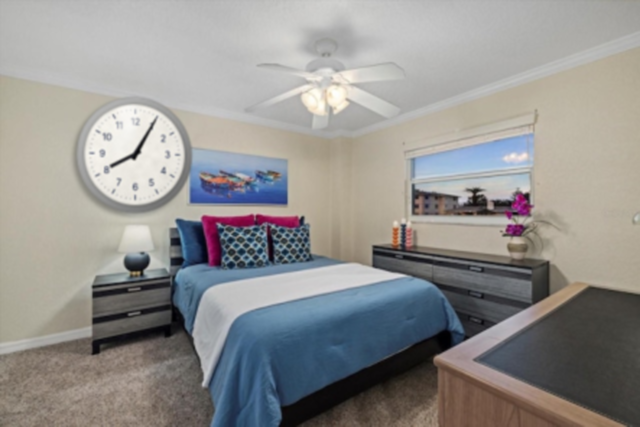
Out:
8 h 05 min
